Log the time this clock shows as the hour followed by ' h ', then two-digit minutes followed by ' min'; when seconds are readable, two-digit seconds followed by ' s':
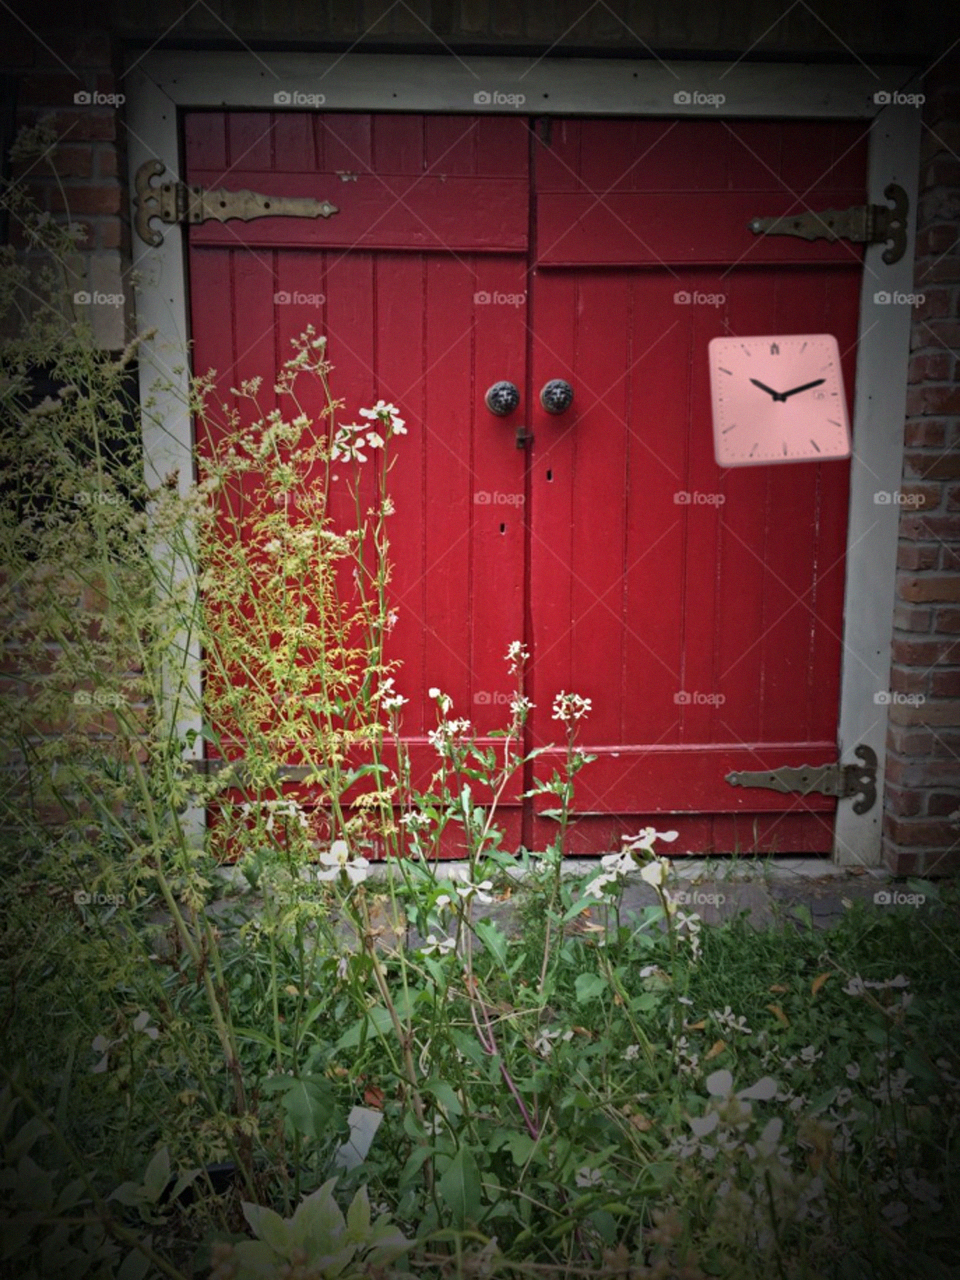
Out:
10 h 12 min
